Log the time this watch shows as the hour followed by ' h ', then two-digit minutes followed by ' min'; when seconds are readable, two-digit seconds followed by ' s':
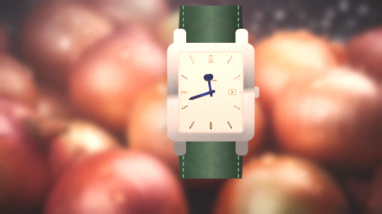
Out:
11 h 42 min
